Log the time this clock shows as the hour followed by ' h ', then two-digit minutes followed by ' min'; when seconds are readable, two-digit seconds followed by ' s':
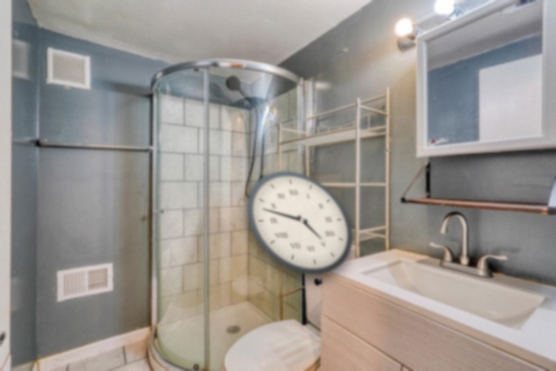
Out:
4 h 48 min
